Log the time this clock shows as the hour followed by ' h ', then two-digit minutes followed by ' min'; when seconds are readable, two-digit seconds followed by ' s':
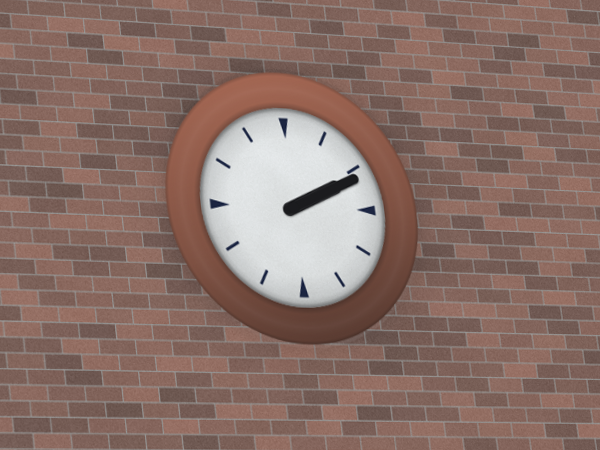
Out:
2 h 11 min
